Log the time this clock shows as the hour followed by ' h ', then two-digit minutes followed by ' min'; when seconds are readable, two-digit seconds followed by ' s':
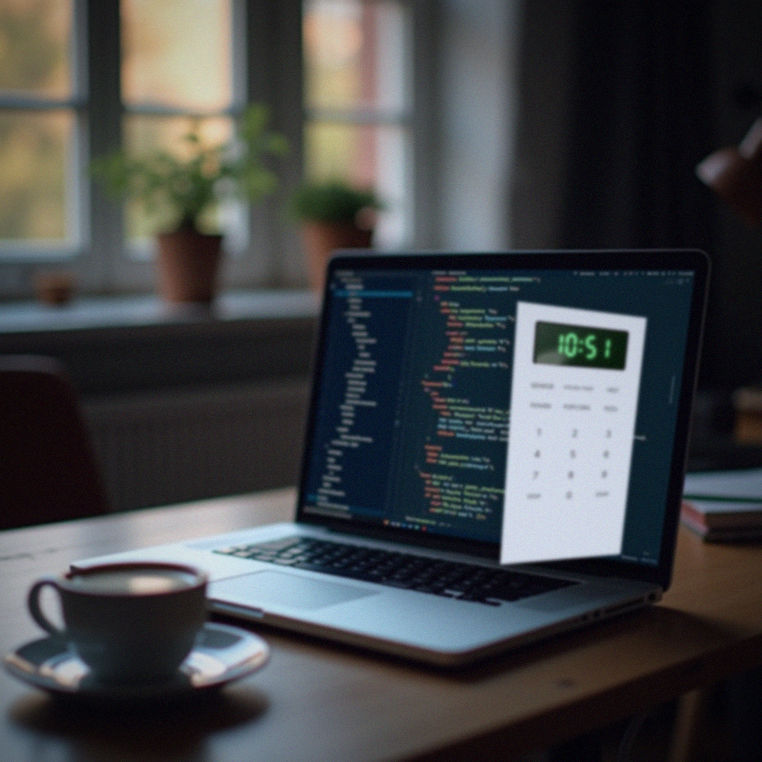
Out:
10 h 51 min
